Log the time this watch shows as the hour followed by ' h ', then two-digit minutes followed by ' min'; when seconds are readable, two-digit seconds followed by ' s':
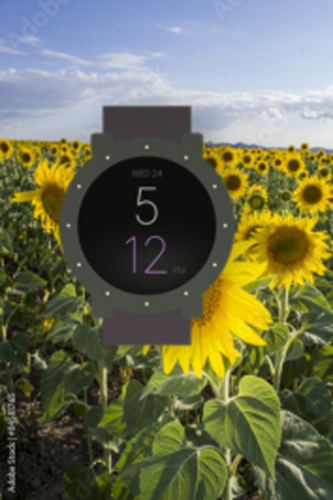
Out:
5 h 12 min
